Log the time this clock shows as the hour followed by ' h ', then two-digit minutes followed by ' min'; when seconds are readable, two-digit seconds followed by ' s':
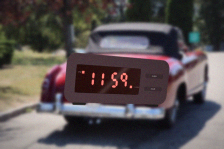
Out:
11 h 59 min
